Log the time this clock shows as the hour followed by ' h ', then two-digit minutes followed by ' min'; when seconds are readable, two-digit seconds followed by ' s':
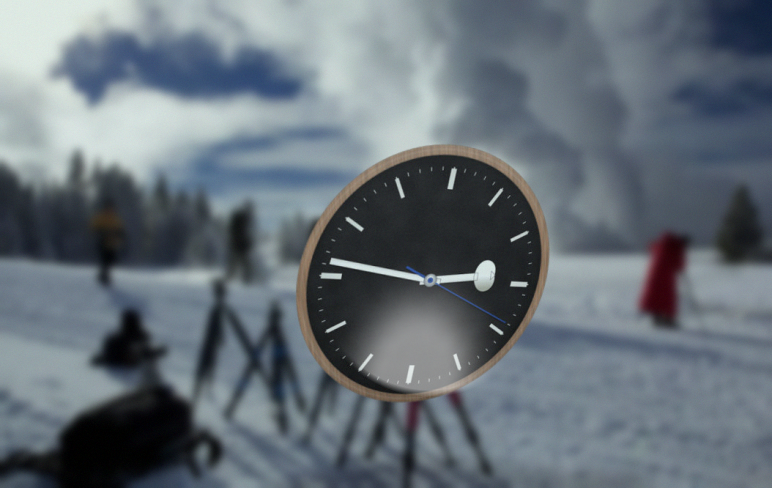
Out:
2 h 46 min 19 s
